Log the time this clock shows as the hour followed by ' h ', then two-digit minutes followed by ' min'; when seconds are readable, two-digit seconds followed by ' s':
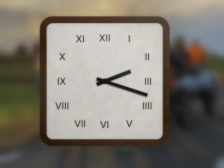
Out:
2 h 18 min
